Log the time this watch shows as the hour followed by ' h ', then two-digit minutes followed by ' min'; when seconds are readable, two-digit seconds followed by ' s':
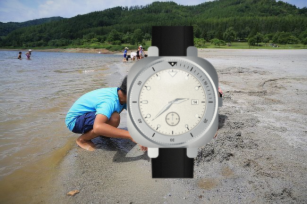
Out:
2 h 38 min
